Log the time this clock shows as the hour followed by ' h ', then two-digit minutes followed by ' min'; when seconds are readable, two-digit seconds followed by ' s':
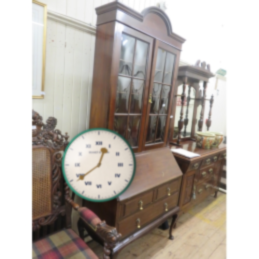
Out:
12 h 39 min
